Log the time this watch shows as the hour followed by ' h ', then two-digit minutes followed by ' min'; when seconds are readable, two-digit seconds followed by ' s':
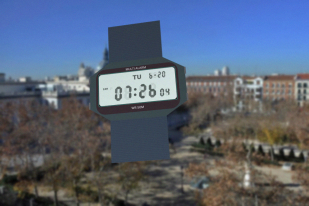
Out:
7 h 26 min 04 s
